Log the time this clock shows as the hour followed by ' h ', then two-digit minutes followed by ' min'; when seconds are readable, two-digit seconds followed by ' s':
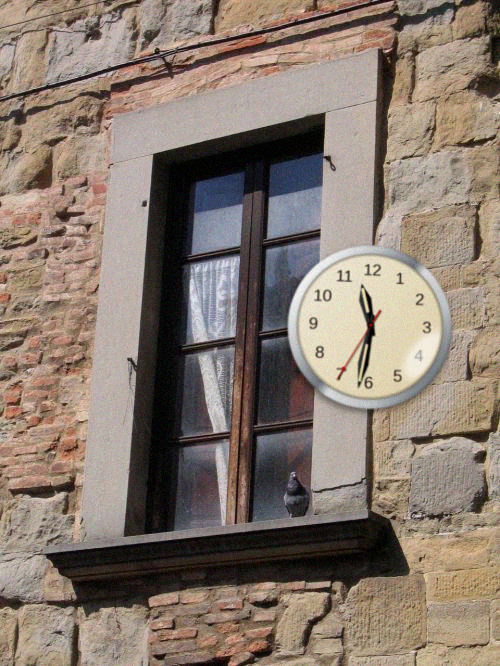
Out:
11 h 31 min 35 s
